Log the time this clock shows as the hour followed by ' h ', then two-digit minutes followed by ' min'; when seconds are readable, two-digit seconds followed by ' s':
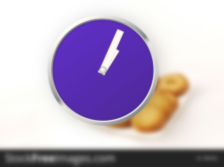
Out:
1 h 04 min
